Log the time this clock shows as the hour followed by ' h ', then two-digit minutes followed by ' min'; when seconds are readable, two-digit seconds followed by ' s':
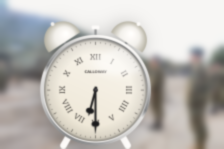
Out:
6 h 30 min
